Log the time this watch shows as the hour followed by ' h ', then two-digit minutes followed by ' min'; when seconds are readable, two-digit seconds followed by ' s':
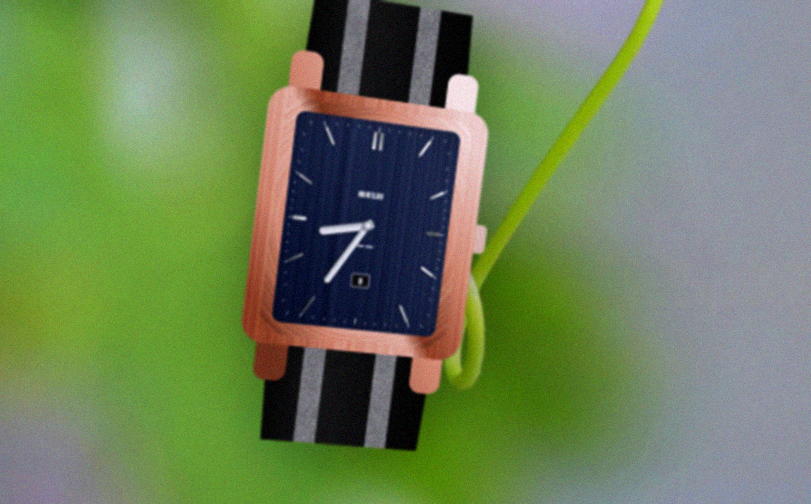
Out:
8 h 35 min
